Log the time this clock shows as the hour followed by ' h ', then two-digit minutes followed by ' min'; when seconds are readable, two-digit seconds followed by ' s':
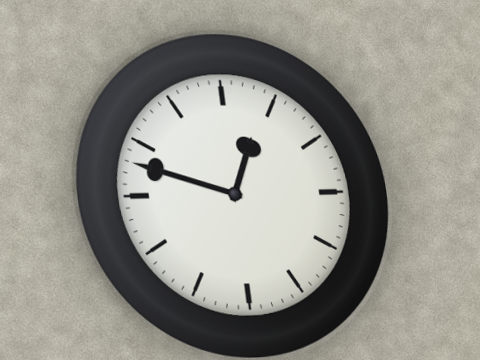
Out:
12 h 48 min
